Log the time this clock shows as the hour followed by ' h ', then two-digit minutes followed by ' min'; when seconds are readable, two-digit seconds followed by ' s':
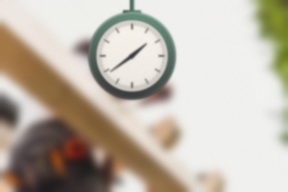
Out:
1 h 39 min
